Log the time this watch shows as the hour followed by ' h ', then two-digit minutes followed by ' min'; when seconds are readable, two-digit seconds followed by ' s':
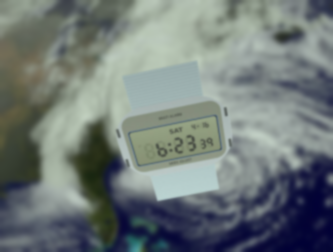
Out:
6 h 23 min 39 s
